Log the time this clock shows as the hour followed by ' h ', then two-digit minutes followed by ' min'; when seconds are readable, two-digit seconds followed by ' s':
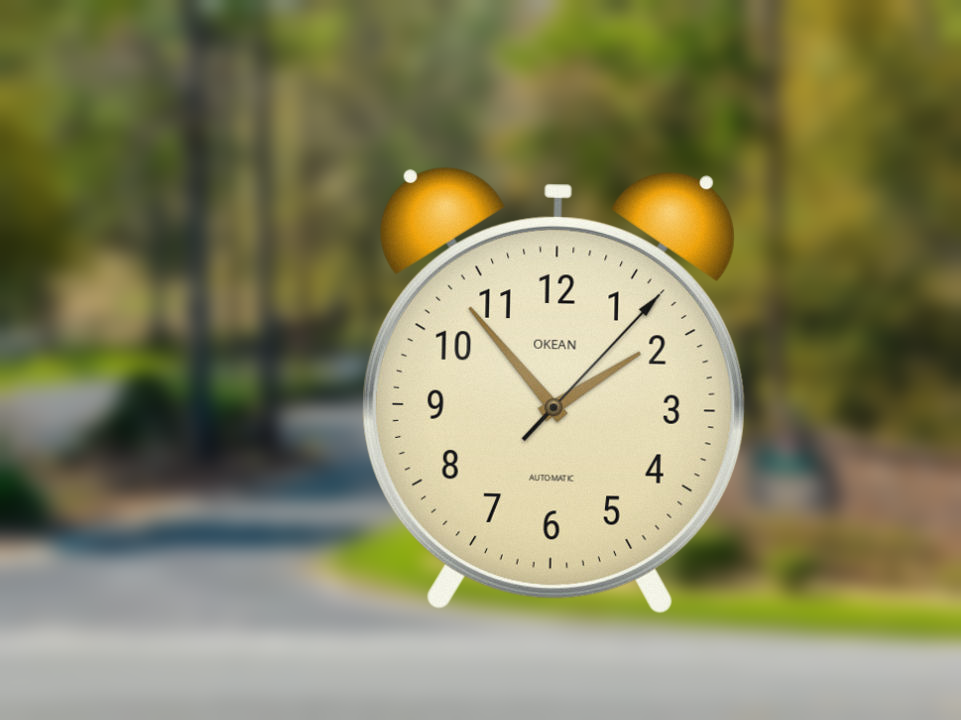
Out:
1 h 53 min 07 s
